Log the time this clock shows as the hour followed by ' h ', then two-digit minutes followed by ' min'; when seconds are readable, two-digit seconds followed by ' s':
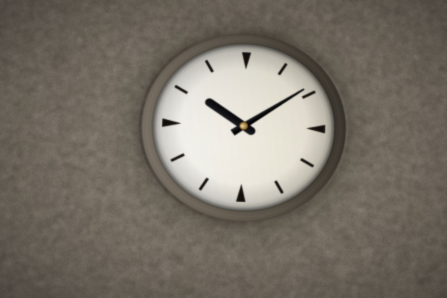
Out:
10 h 09 min
